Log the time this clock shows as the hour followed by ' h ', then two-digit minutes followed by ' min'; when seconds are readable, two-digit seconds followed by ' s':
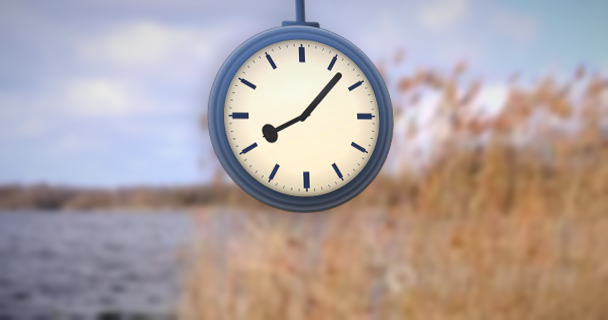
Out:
8 h 07 min
